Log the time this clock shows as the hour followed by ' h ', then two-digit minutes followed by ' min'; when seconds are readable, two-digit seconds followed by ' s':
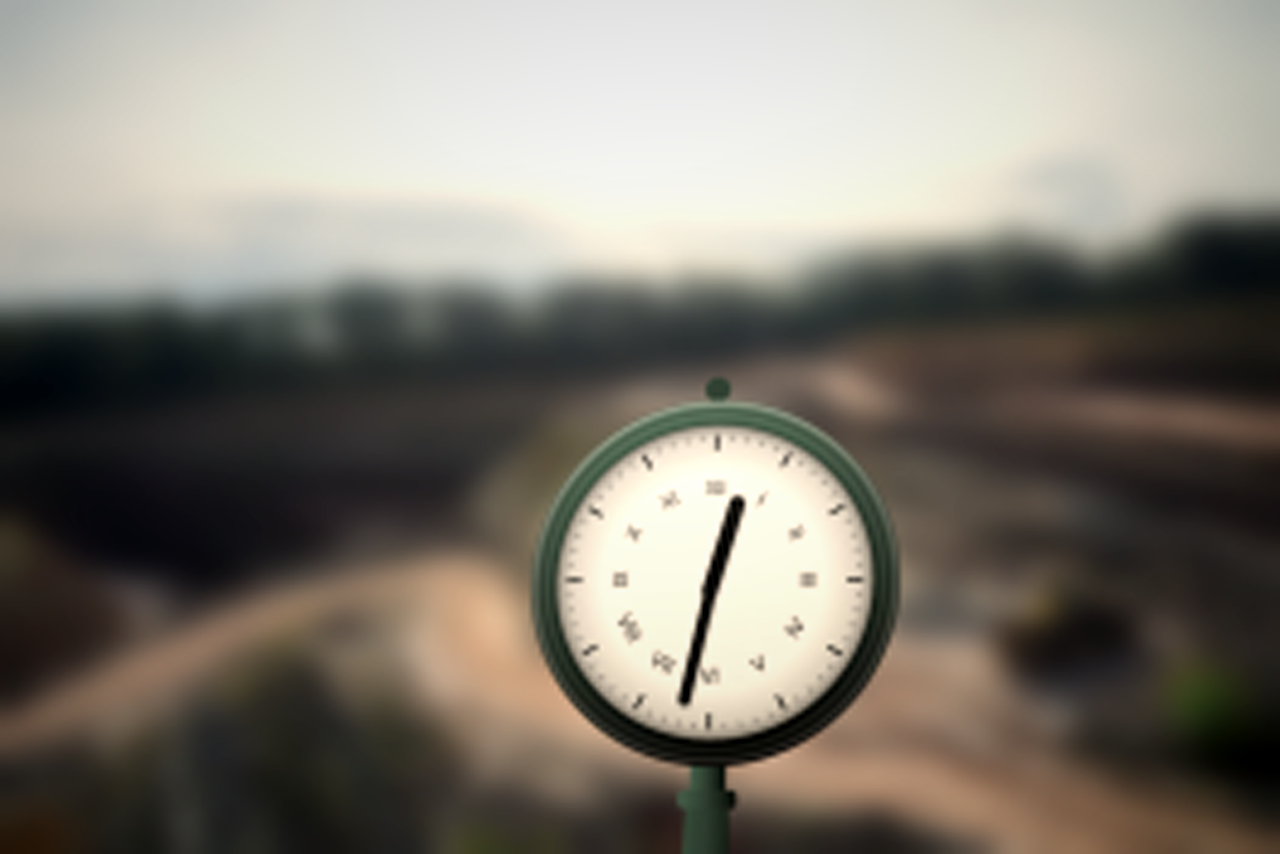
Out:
12 h 32 min
